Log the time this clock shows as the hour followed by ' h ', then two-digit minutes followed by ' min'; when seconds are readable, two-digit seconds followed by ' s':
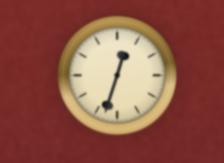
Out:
12 h 33 min
